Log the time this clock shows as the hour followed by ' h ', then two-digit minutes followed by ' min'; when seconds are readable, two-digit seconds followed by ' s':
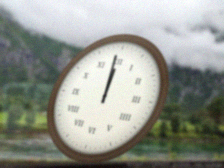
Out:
11 h 59 min
